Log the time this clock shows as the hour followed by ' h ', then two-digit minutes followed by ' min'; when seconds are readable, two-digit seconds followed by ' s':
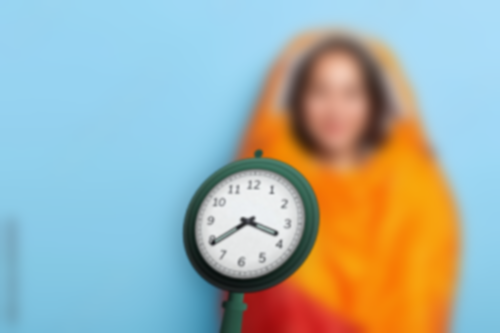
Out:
3 h 39 min
